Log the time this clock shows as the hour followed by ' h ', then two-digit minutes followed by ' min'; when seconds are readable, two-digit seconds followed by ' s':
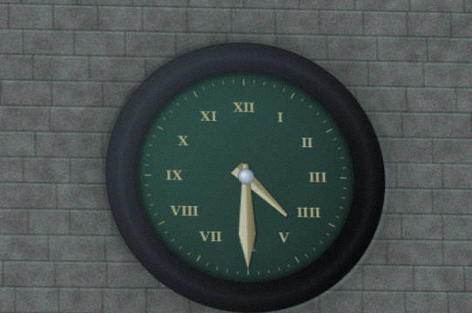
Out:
4 h 30 min
